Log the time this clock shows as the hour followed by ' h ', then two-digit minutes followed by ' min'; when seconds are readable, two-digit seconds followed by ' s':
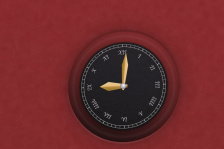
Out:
9 h 01 min
